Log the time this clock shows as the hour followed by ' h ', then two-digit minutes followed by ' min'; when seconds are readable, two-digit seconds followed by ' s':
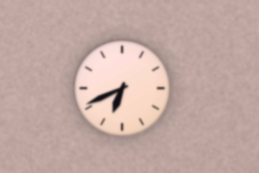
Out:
6 h 41 min
